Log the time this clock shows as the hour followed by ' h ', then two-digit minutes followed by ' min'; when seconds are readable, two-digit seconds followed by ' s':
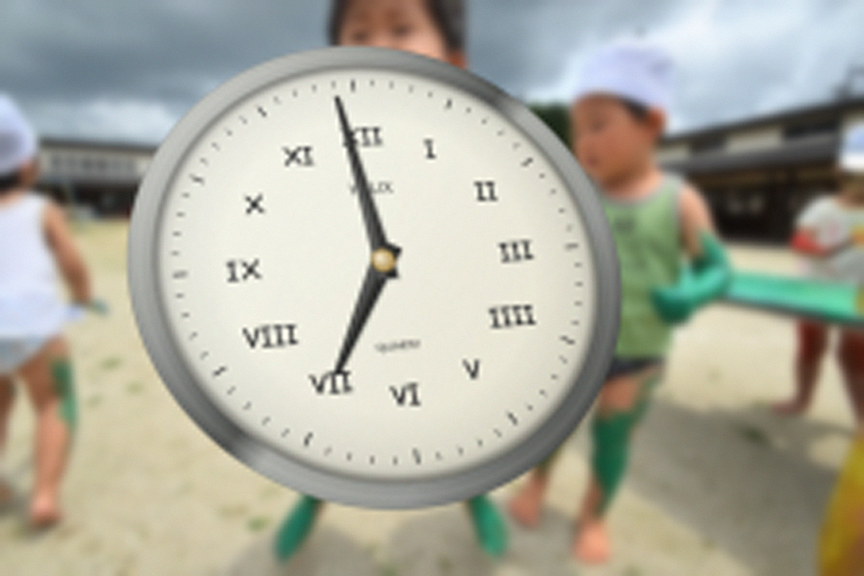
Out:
6 h 59 min
